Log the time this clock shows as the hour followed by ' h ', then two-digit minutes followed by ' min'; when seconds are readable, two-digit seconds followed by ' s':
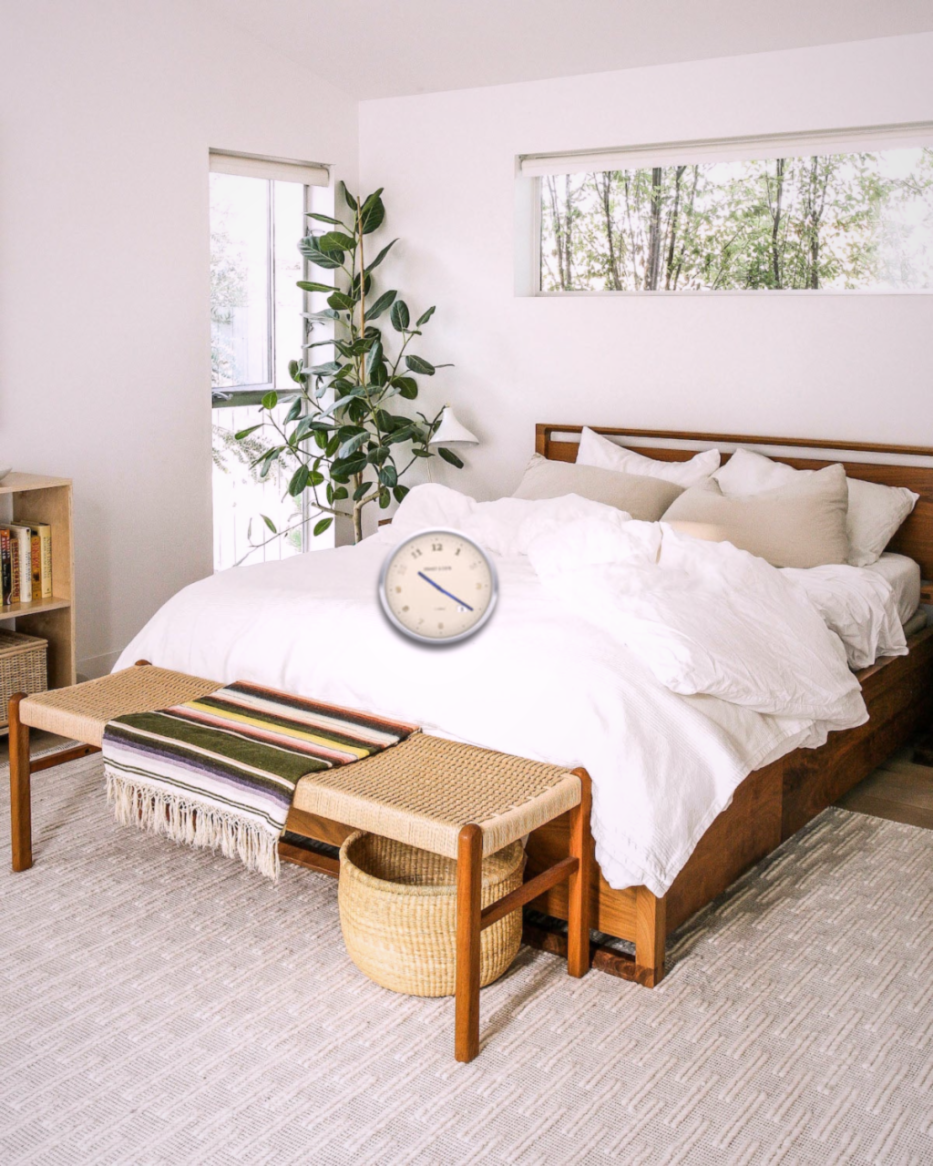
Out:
10 h 21 min
